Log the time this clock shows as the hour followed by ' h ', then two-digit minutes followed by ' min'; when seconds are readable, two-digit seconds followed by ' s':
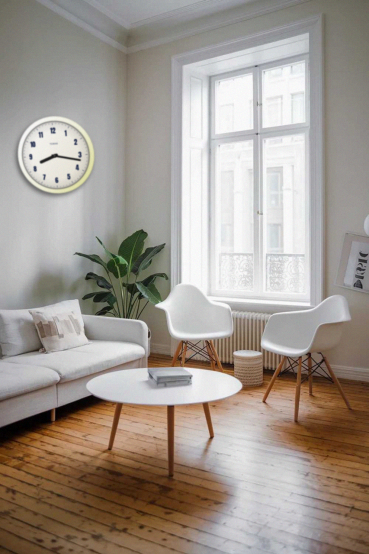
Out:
8 h 17 min
